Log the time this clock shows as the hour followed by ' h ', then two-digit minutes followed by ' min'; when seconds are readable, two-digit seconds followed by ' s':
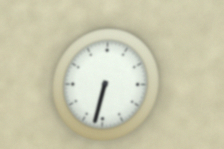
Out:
6 h 32 min
